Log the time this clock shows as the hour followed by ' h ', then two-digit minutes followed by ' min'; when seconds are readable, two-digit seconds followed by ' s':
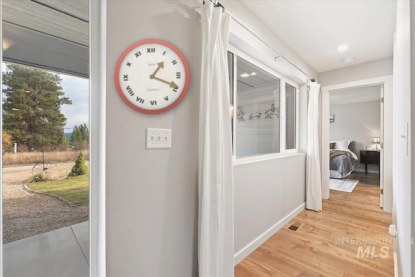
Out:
1 h 19 min
